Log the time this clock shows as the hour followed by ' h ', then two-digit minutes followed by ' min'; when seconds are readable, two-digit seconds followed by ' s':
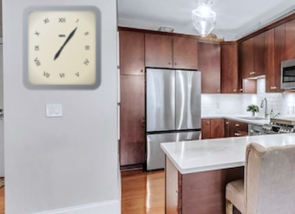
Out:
7 h 06 min
